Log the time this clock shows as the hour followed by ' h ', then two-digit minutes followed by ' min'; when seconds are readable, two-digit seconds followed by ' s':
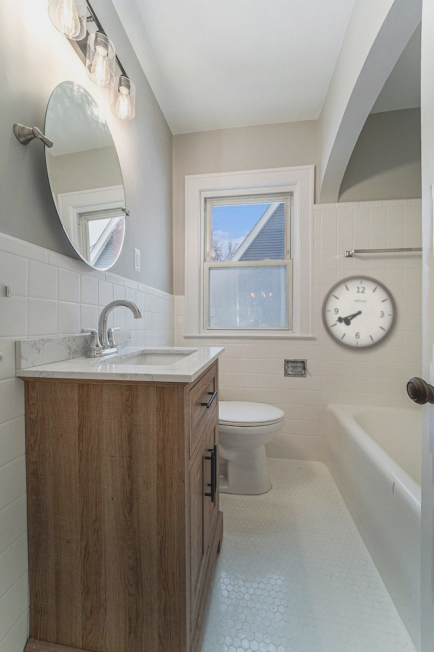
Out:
7 h 41 min
